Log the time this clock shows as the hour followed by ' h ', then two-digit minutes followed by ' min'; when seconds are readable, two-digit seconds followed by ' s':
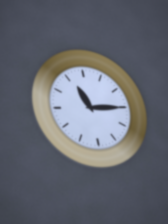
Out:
11 h 15 min
